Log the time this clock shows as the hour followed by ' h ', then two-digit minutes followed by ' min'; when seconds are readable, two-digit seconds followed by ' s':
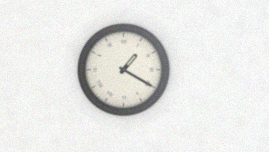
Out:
1 h 20 min
